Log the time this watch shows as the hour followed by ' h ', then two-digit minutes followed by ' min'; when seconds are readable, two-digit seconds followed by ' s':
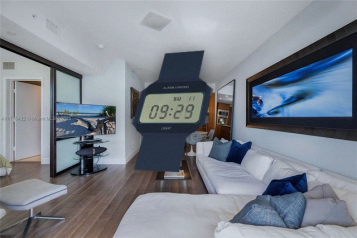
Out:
9 h 29 min
